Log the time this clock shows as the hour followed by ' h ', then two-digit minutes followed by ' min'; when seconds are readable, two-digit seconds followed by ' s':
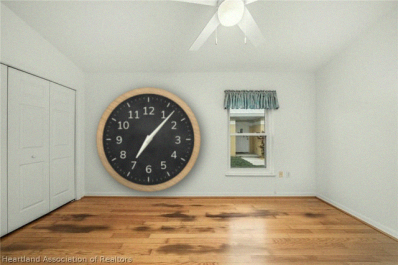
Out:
7 h 07 min
